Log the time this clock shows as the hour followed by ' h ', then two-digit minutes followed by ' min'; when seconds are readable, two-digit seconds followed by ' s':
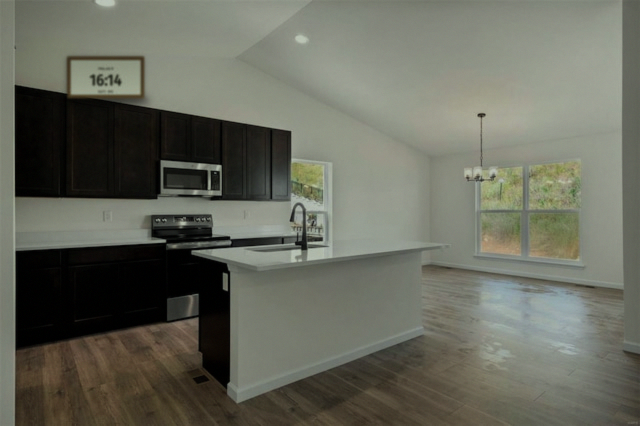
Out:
16 h 14 min
